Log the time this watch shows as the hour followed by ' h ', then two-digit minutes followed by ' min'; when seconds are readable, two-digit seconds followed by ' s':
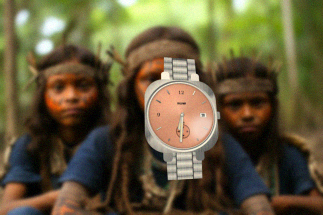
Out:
6 h 31 min
